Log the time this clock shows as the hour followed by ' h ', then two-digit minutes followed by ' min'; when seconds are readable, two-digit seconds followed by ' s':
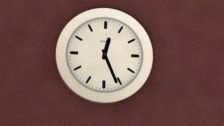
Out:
12 h 26 min
